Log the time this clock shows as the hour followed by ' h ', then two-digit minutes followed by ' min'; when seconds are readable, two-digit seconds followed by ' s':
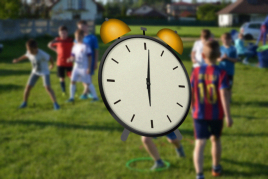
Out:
6 h 01 min
